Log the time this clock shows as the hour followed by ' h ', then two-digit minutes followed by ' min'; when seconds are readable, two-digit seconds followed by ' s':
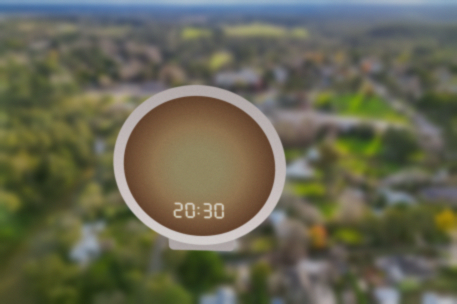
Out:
20 h 30 min
